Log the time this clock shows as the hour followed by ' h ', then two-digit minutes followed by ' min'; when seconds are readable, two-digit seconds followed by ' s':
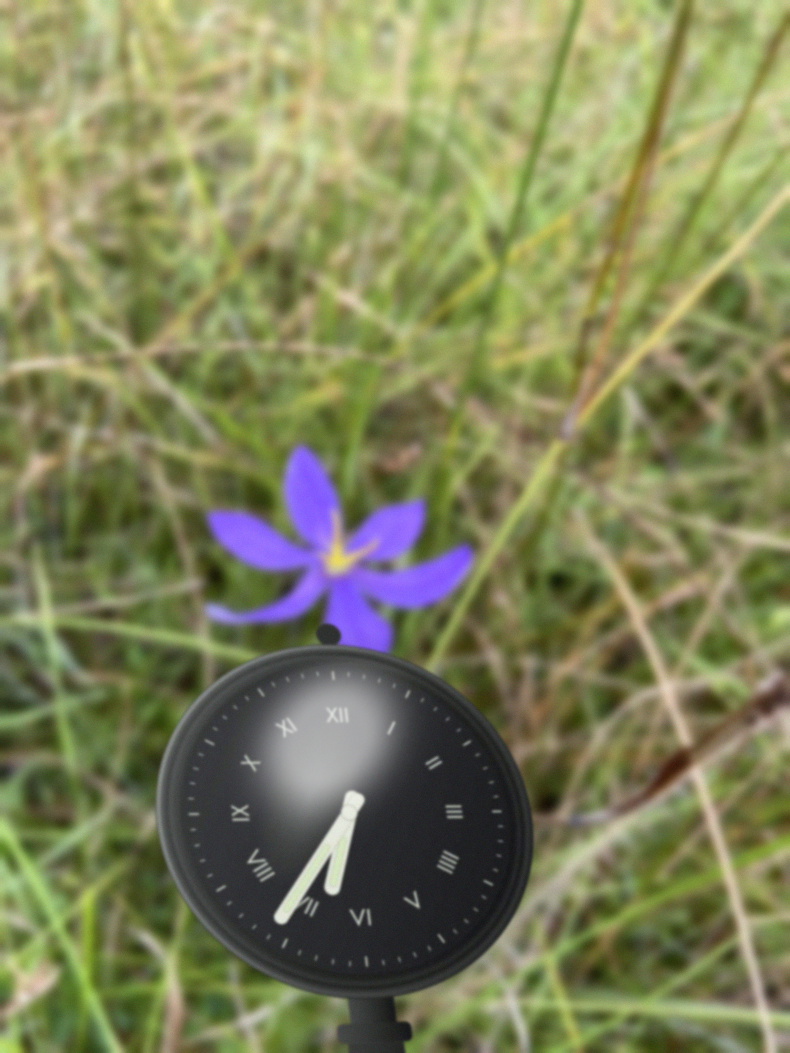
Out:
6 h 36 min
